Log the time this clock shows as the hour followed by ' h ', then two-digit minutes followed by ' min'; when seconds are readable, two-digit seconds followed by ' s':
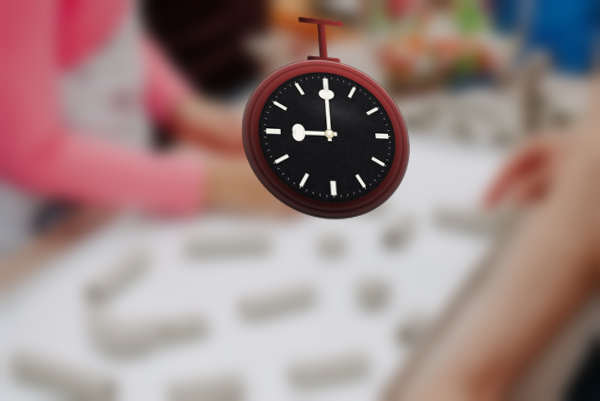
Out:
9 h 00 min
